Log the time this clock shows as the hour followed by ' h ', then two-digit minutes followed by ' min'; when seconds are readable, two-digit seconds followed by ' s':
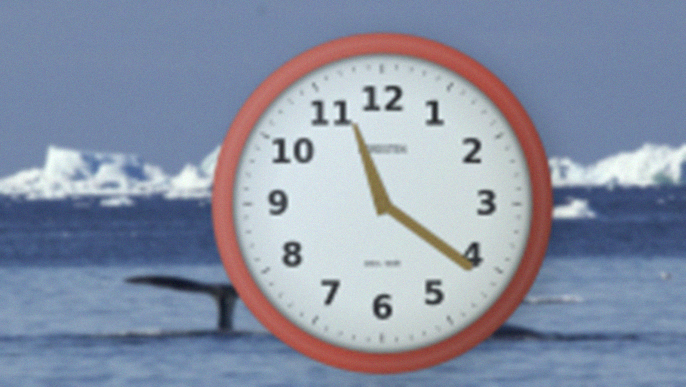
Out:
11 h 21 min
